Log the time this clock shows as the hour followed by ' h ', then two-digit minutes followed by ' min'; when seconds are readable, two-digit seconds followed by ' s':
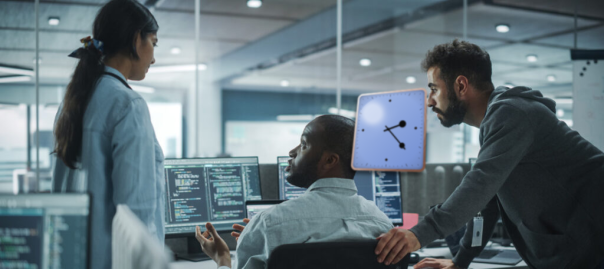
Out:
2 h 23 min
